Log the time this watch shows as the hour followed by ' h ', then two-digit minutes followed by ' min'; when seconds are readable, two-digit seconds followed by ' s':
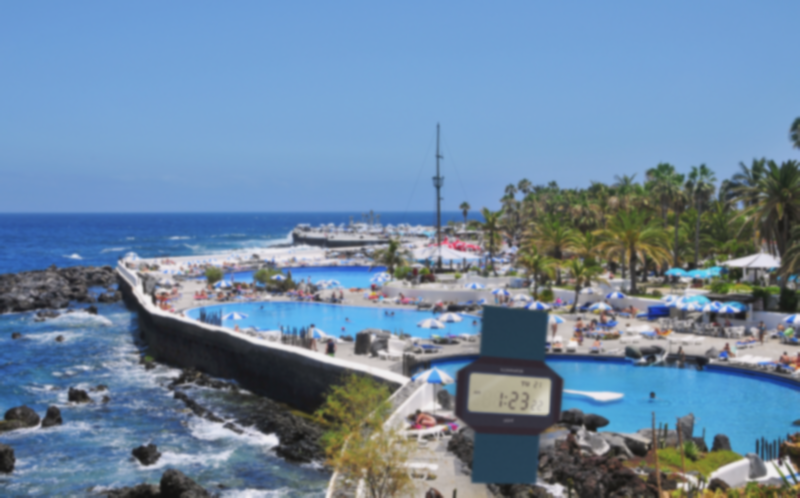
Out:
1 h 23 min
